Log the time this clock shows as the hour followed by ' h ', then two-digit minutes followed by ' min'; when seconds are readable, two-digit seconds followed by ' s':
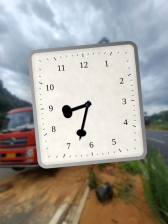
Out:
8 h 33 min
